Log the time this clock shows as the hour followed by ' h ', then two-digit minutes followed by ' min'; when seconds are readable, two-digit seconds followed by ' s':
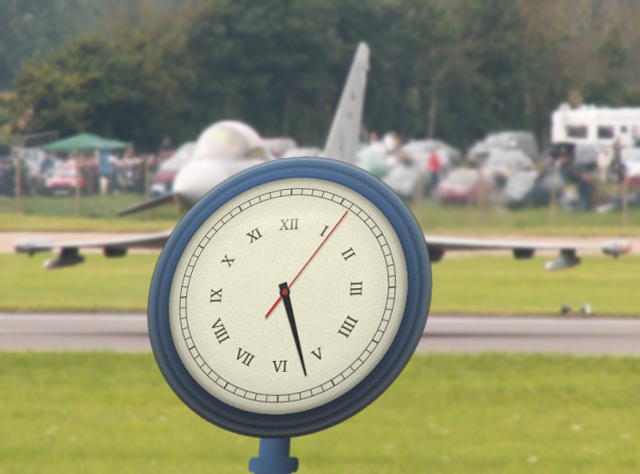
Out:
5 h 27 min 06 s
